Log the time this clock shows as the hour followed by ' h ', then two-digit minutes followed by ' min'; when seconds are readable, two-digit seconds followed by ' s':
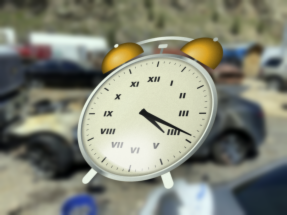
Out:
4 h 19 min
